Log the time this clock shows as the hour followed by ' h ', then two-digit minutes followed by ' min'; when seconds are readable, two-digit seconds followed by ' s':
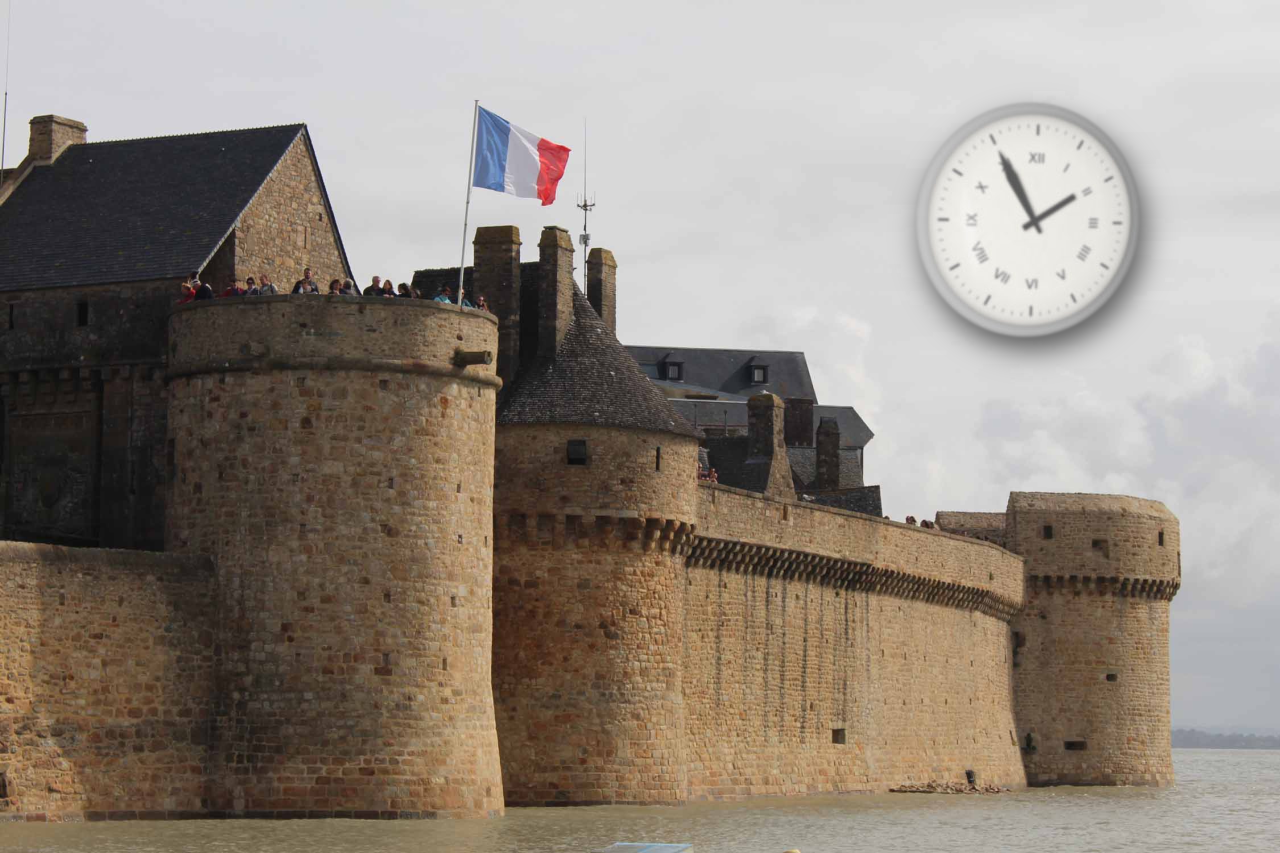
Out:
1 h 55 min
